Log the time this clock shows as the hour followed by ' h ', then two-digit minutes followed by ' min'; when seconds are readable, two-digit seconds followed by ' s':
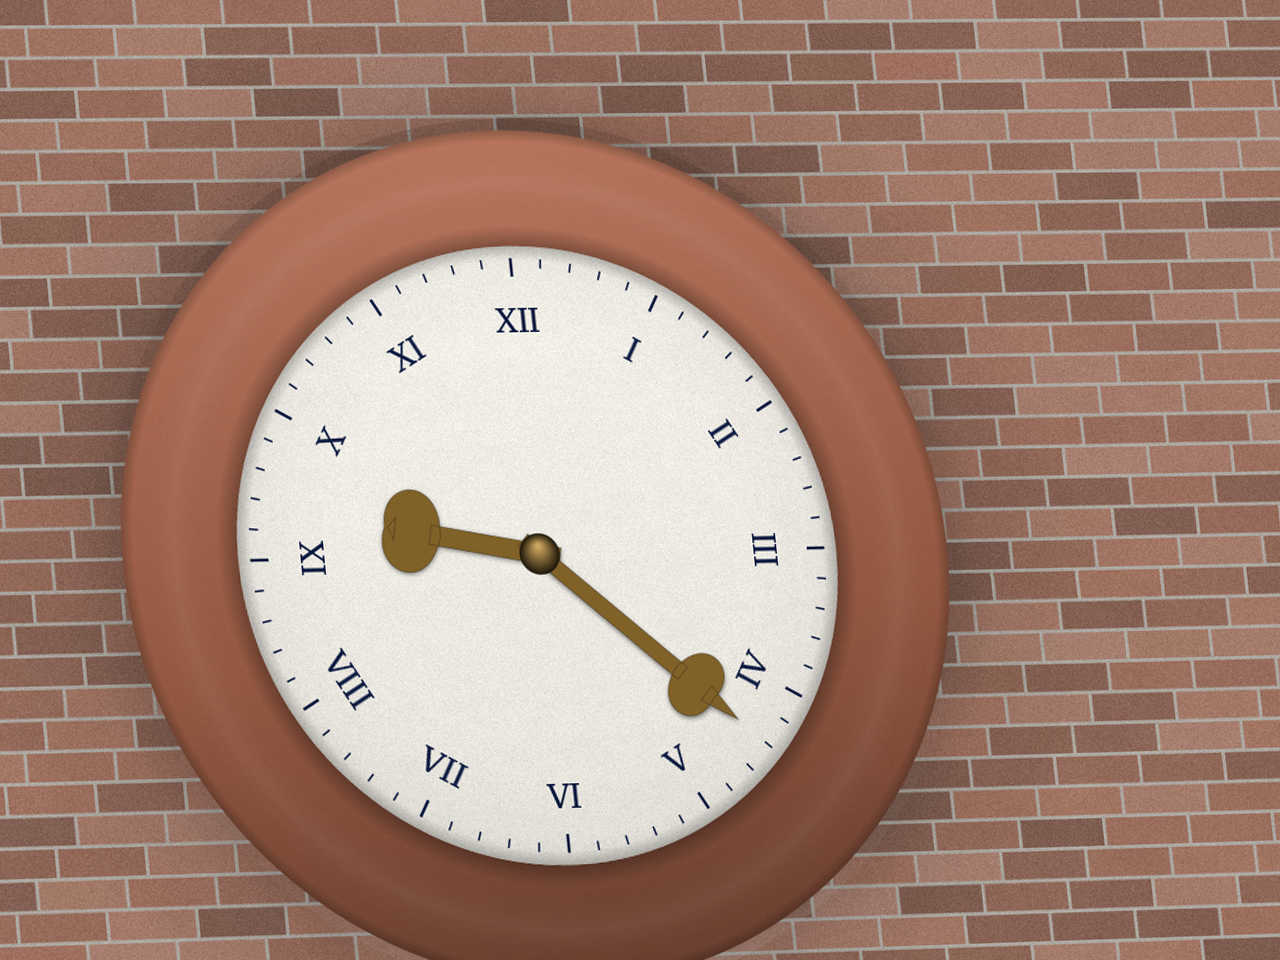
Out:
9 h 22 min
